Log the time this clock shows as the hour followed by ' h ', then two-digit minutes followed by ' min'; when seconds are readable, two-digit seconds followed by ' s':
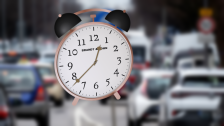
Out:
12 h 38 min
